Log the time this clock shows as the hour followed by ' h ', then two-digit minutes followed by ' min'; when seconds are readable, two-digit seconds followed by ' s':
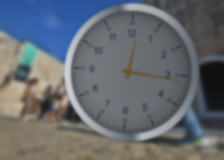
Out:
12 h 16 min
